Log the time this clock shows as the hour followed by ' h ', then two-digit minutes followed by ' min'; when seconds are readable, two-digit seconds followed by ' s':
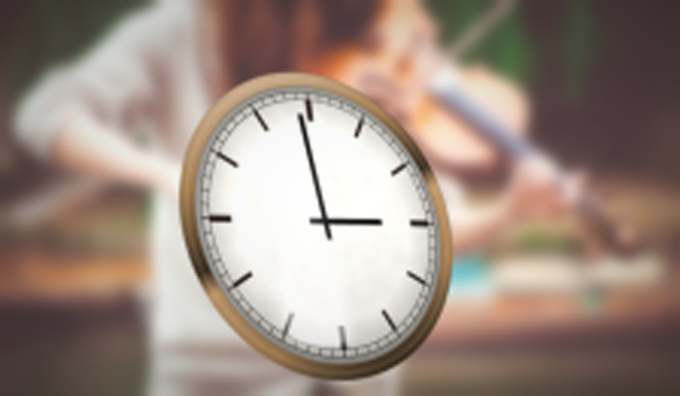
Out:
2 h 59 min
